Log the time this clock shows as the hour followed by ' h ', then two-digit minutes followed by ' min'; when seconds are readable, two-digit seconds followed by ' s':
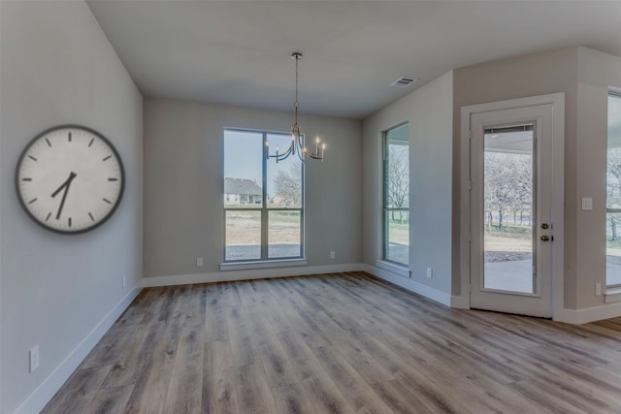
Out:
7 h 33 min
